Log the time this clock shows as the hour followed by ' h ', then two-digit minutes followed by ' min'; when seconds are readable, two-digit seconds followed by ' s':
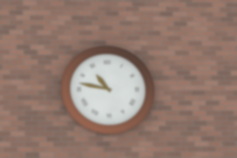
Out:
10 h 47 min
